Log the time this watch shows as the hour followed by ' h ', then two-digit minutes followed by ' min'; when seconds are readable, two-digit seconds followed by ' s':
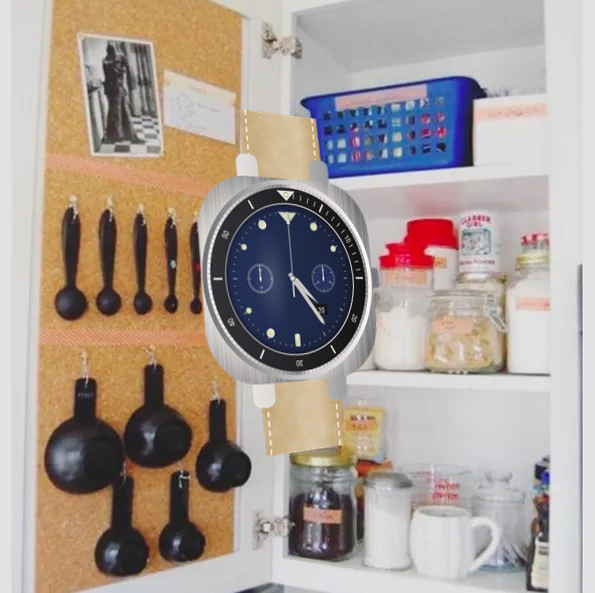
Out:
4 h 24 min
